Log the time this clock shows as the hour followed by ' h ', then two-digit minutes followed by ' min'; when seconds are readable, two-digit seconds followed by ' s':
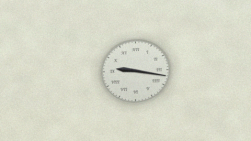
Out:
9 h 17 min
